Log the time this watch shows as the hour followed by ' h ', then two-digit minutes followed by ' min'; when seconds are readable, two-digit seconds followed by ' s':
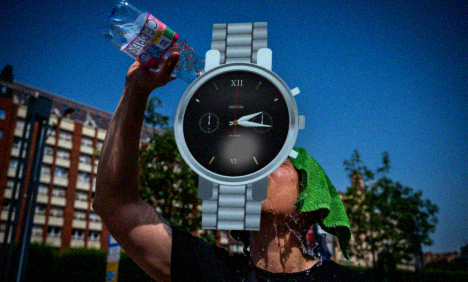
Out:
2 h 16 min
